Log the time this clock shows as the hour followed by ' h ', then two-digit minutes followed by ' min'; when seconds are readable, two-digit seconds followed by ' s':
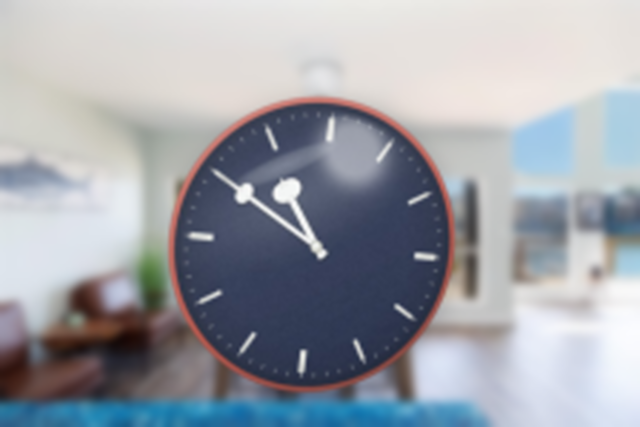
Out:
10 h 50 min
